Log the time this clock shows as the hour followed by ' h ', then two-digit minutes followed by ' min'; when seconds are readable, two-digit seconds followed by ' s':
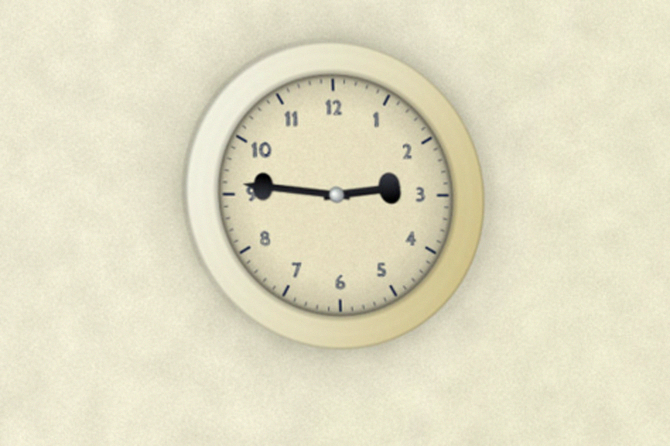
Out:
2 h 46 min
